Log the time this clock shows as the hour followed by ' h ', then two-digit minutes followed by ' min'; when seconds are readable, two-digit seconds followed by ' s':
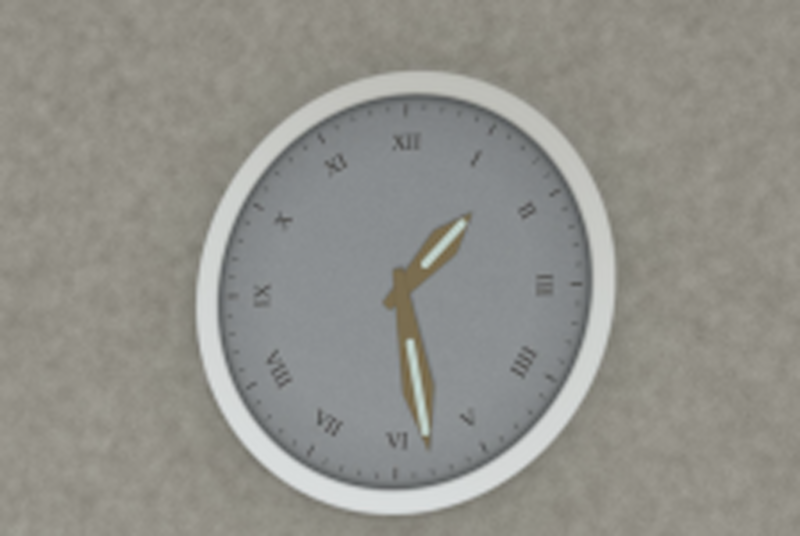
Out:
1 h 28 min
